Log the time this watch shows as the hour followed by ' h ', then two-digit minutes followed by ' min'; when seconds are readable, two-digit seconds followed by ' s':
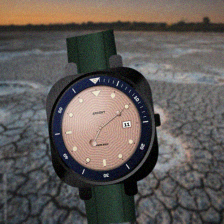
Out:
7 h 10 min
